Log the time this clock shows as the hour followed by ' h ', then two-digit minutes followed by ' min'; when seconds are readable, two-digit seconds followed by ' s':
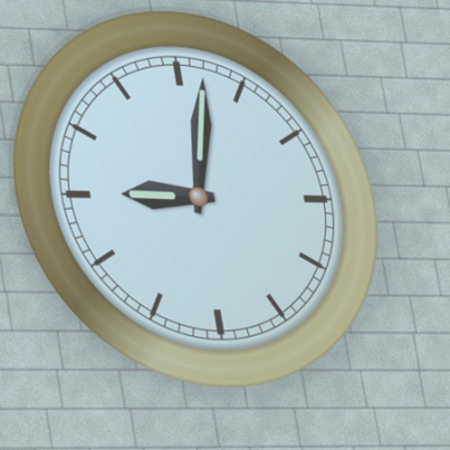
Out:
9 h 02 min
